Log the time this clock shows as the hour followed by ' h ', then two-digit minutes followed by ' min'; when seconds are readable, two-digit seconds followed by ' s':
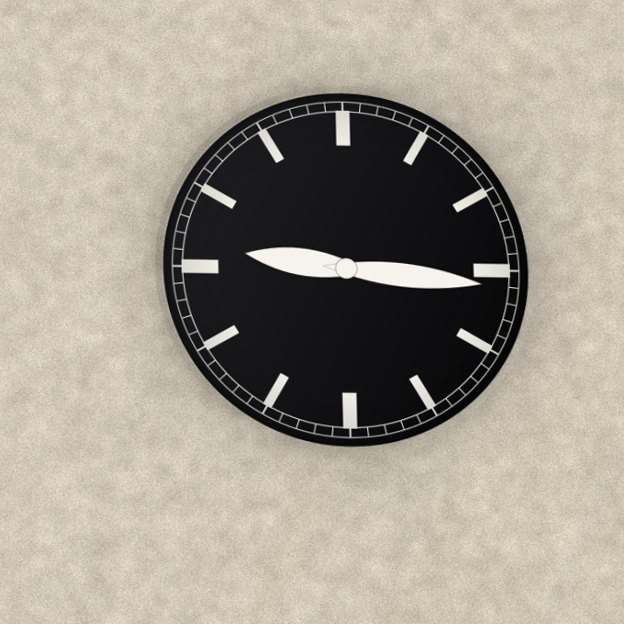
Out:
9 h 16 min
